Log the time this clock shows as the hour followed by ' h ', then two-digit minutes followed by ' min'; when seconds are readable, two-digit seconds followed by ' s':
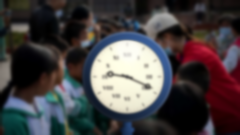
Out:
9 h 19 min
